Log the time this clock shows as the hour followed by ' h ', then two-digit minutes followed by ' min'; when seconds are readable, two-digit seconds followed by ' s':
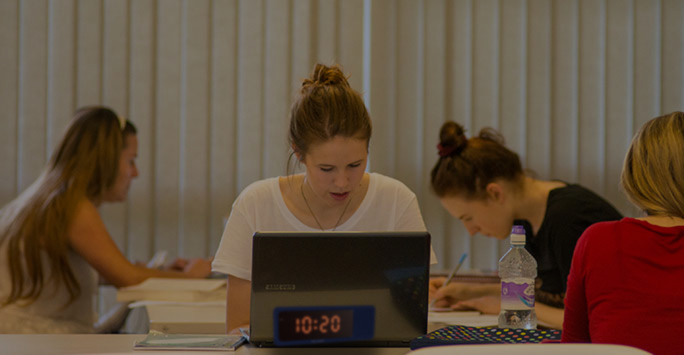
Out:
10 h 20 min
